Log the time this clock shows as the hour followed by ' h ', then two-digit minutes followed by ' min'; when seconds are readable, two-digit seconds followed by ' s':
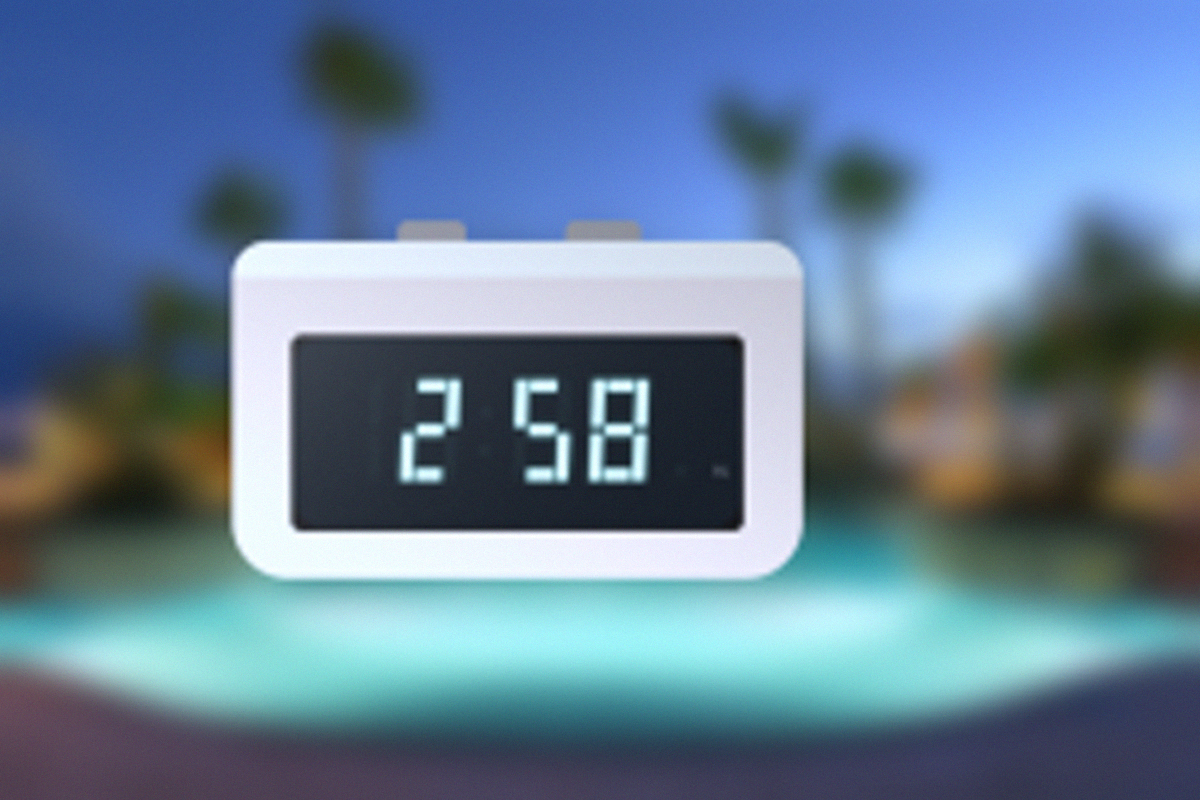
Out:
2 h 58 min
